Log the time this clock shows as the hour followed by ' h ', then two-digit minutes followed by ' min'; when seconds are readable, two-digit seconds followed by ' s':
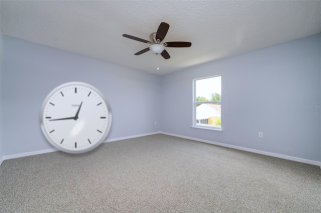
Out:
12 h 44 min
